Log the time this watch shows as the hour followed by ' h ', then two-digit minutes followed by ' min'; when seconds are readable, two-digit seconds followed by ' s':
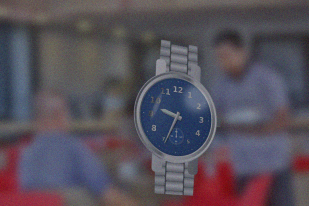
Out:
9 h 34 min
